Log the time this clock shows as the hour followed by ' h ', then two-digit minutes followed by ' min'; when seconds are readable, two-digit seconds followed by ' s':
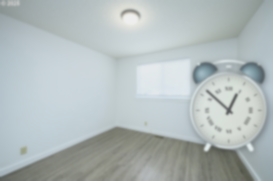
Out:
12 h 52 min
